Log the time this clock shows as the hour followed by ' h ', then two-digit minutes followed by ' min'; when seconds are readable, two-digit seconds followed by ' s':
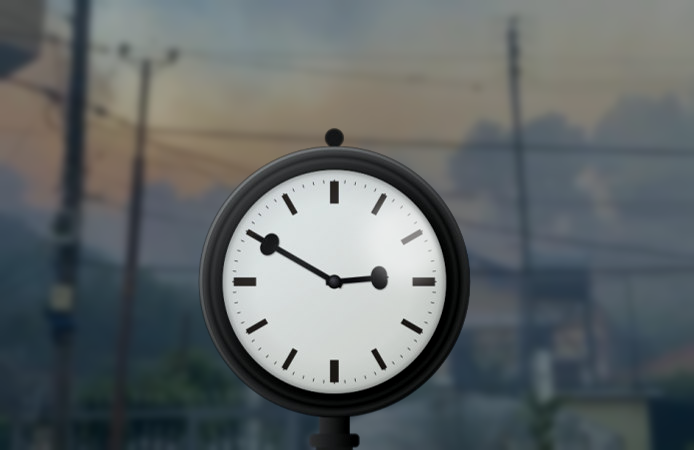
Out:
2 h 50 min
